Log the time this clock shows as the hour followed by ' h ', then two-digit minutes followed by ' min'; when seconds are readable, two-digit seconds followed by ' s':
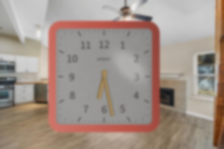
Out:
6 h 28 min
